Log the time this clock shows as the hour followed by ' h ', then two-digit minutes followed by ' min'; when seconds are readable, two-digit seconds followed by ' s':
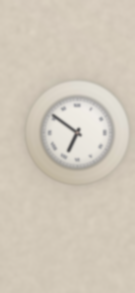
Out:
6 h 51 min
